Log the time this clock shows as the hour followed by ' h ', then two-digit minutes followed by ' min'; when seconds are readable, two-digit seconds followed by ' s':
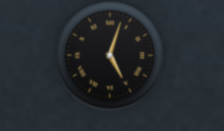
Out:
5 h 03 min
